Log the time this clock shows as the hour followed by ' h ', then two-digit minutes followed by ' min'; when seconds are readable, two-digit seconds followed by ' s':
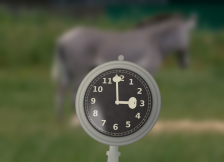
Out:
2 h 59 min
